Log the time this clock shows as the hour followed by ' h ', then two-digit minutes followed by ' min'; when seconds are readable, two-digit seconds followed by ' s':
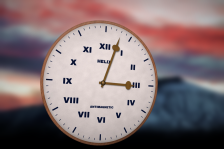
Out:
3 h 03 min
